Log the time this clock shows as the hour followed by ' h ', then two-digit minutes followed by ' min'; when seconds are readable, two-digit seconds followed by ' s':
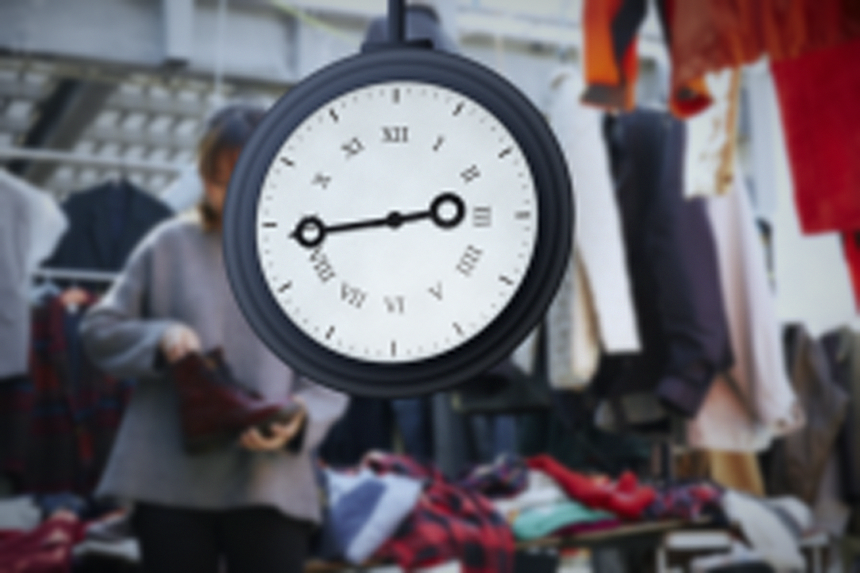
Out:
2 h 44 min
